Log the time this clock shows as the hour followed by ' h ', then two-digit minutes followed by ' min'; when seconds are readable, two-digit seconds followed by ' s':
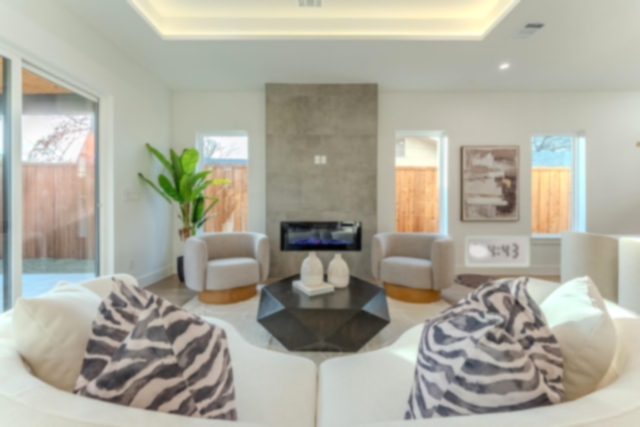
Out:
4 h 43 min
